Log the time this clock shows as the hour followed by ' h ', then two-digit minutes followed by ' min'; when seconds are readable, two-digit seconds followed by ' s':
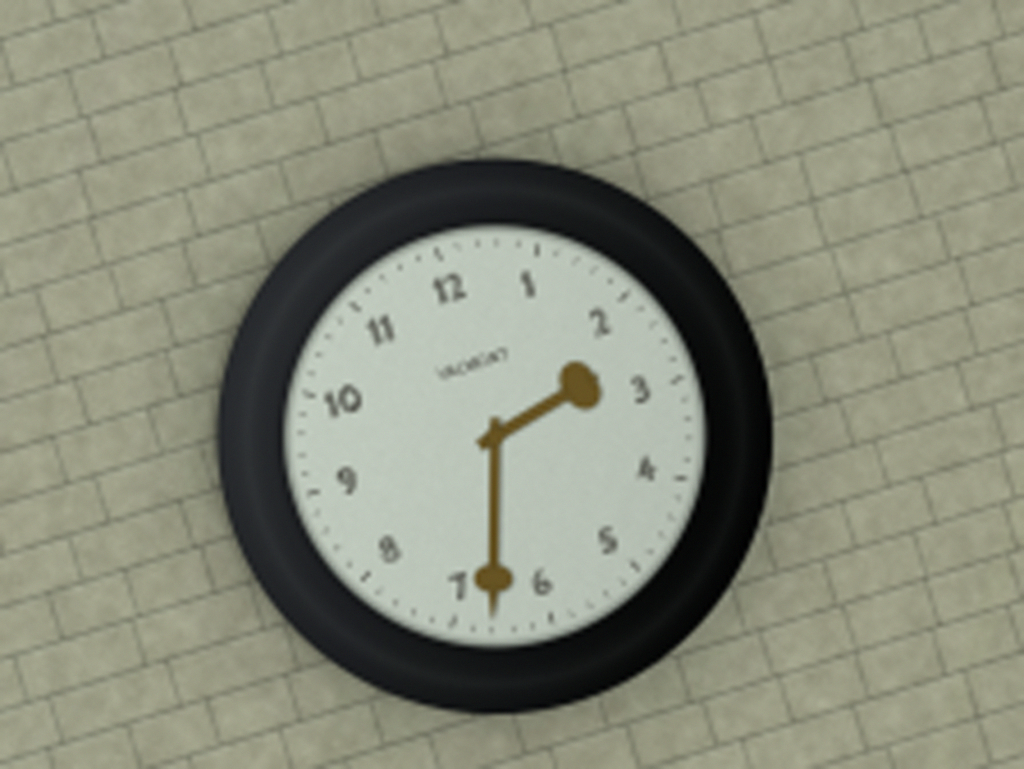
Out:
2 h 33 min
